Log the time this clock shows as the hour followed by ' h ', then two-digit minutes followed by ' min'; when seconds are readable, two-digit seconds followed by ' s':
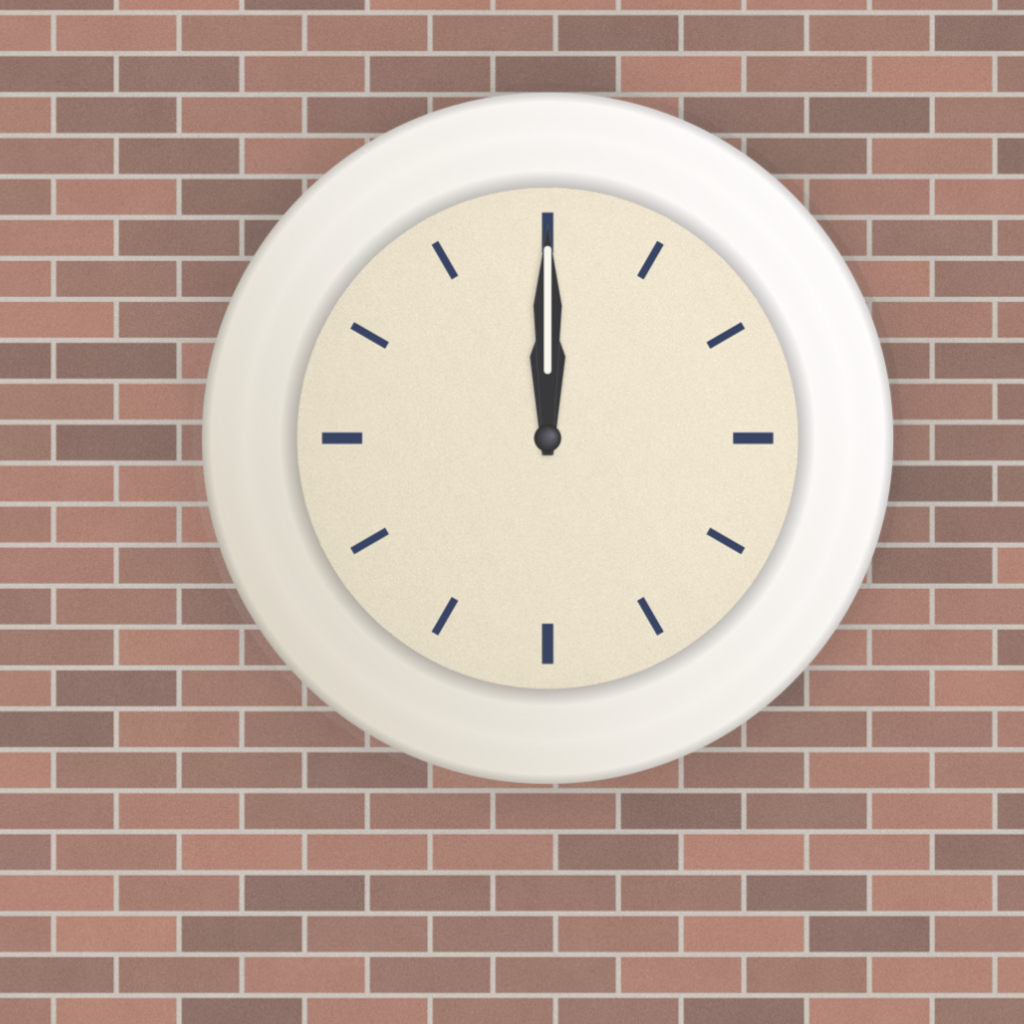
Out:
12 h 00 min
